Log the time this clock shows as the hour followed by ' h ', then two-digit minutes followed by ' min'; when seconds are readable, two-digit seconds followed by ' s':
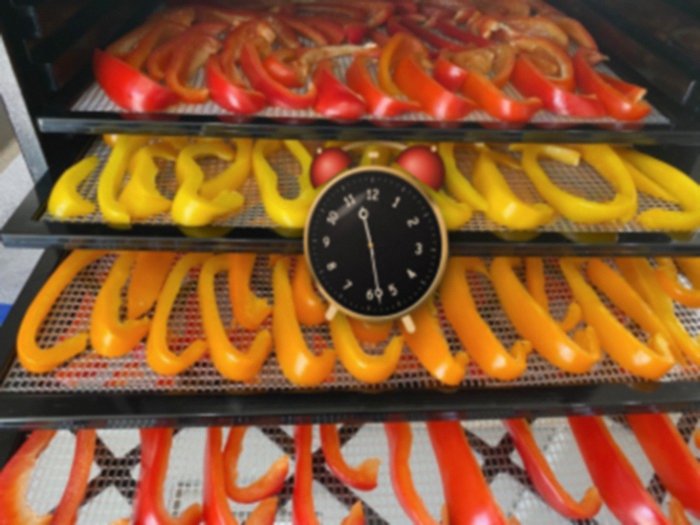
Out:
11 h 28 min
